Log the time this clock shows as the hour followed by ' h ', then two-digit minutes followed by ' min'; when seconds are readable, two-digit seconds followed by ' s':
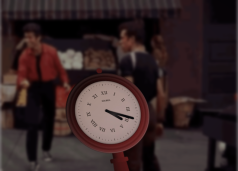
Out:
4 h 19 min
